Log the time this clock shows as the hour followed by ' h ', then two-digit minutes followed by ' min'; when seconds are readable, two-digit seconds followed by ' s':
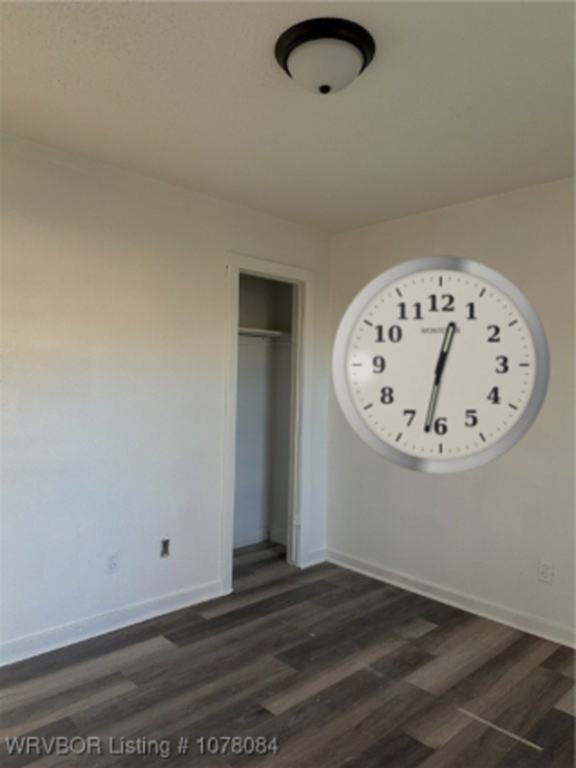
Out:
12 h 32 min
